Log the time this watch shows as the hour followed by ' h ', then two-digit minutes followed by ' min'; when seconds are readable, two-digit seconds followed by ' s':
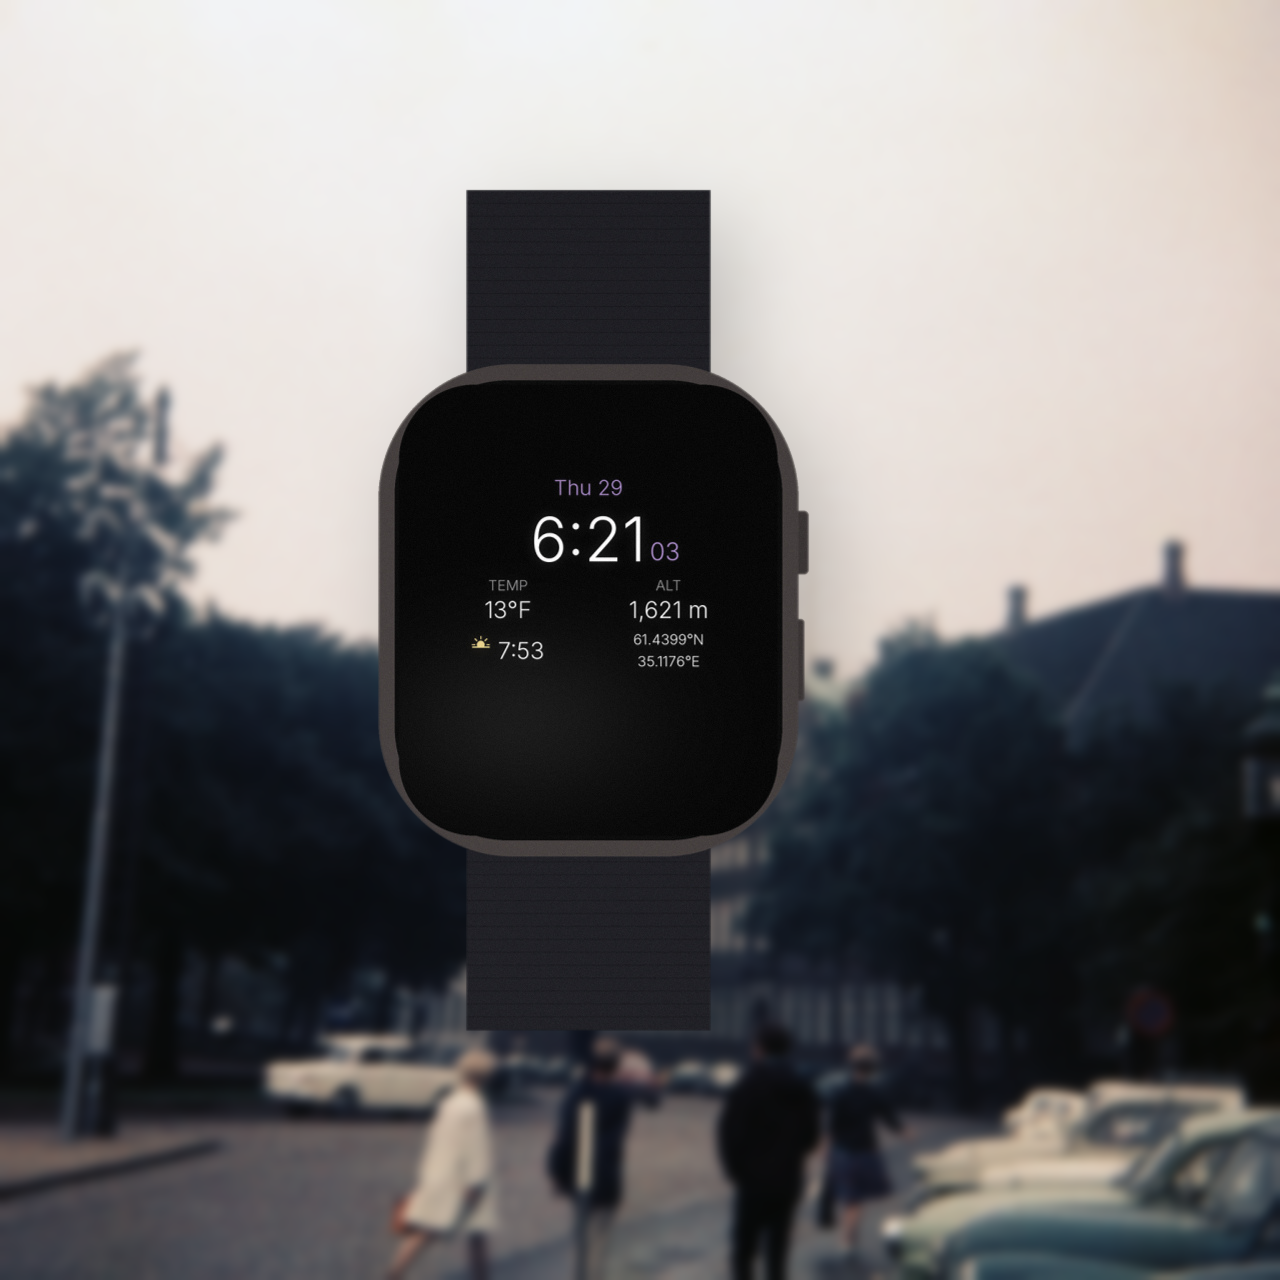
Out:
6 h 21 min 03 s
